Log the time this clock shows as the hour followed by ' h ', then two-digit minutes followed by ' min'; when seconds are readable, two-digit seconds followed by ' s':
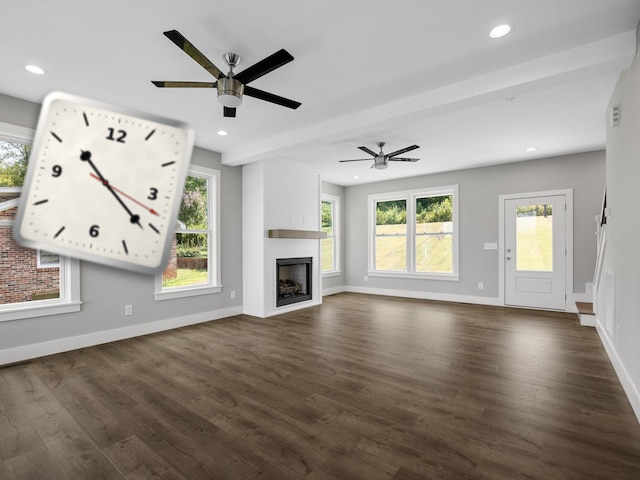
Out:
10 h 21 min 18 s
